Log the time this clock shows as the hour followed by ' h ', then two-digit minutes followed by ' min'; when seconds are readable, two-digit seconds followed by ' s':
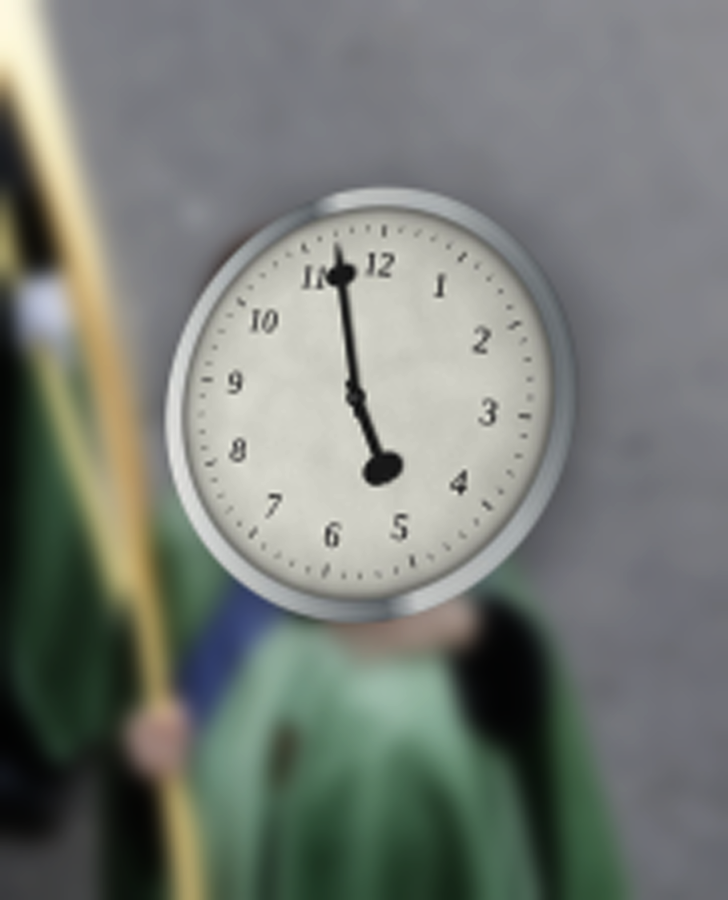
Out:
4 h 57 min
